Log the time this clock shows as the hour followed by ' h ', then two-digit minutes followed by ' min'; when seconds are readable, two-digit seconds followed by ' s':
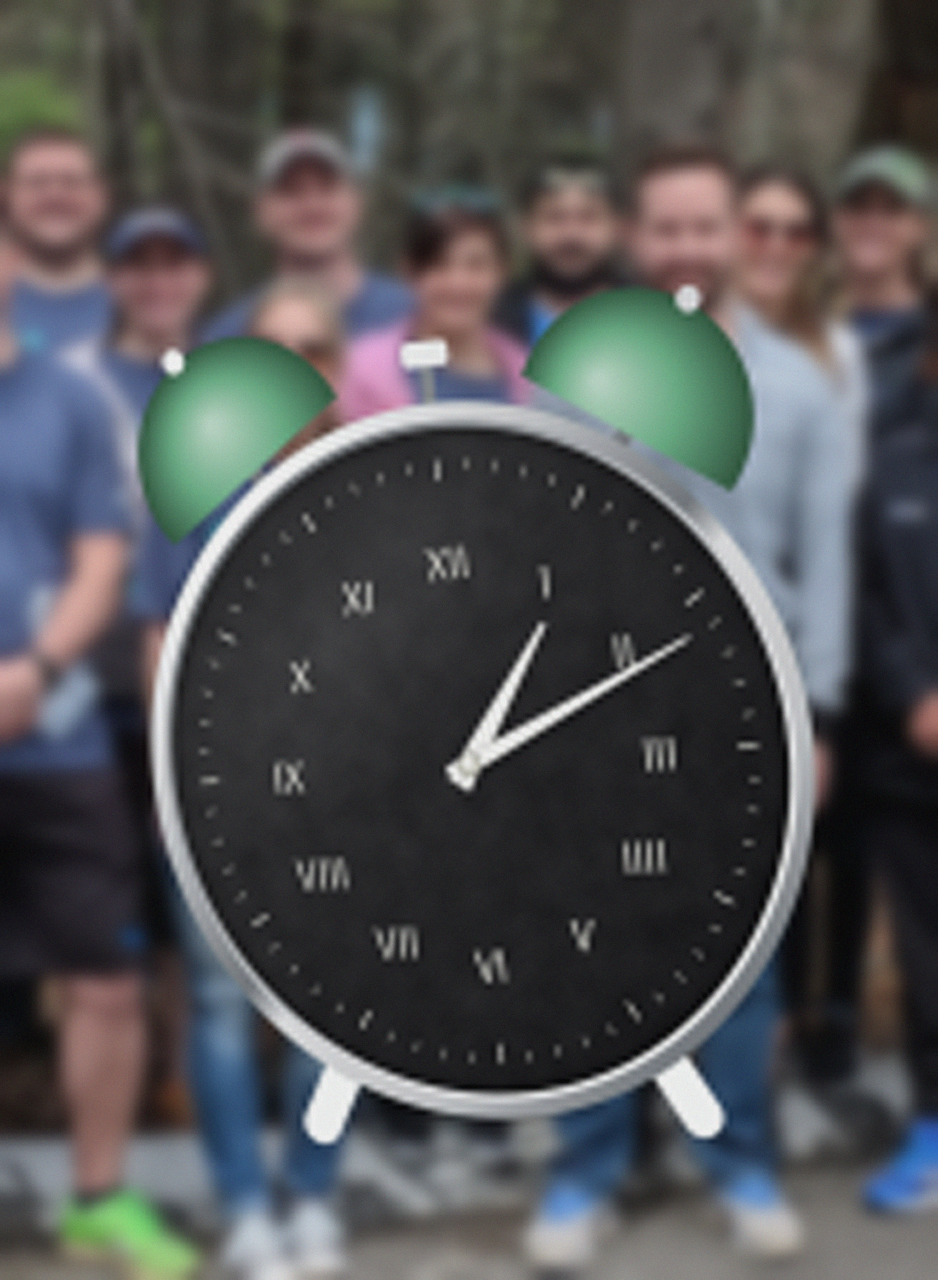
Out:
1 h 11 min
